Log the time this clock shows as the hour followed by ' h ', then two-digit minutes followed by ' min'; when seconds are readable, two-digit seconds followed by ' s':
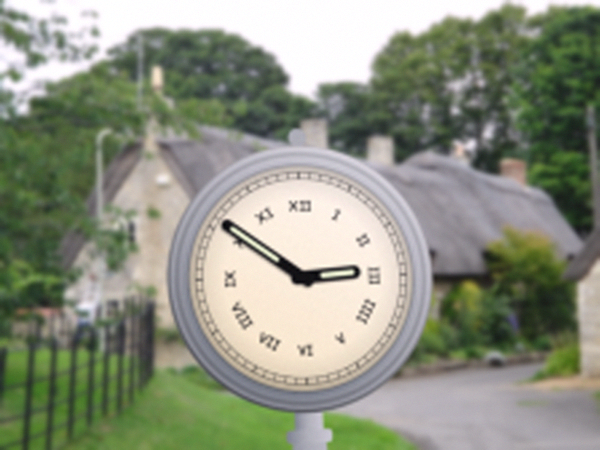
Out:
2 h 51 min
